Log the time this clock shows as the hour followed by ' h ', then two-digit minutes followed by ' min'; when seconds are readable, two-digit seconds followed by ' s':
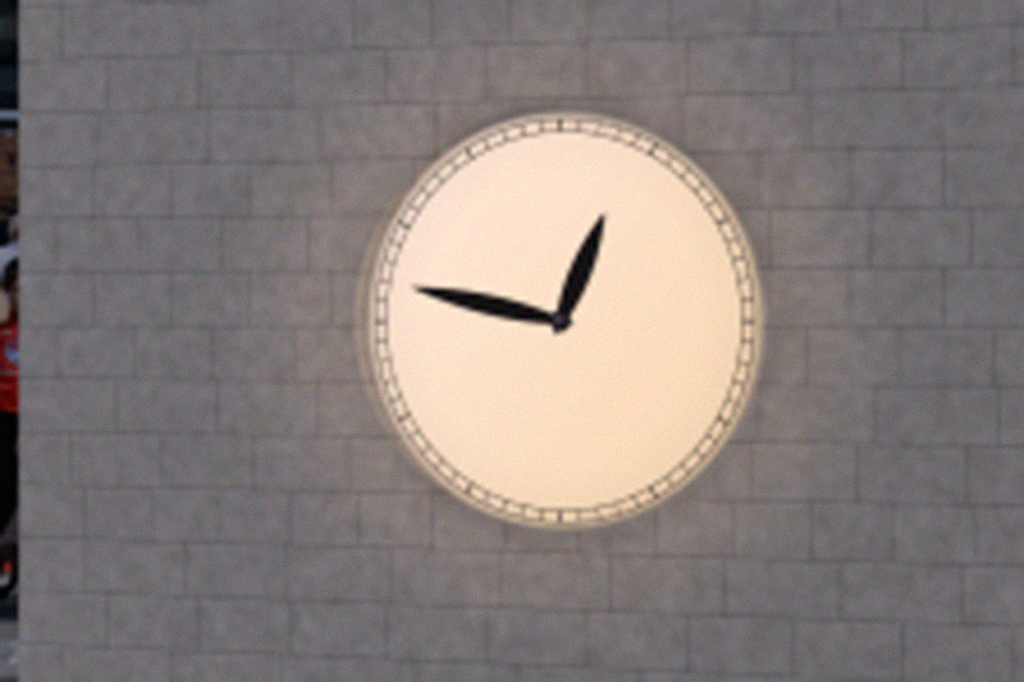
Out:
12 h 47 min
